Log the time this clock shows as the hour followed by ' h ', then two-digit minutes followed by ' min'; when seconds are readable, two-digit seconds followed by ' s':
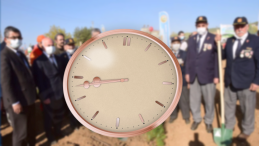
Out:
8 h 43 min
